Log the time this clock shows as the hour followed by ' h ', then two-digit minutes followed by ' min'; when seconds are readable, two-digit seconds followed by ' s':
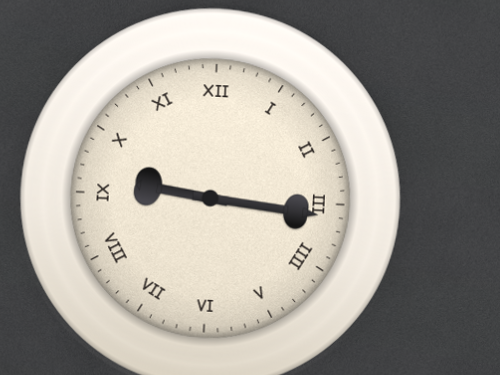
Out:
9 h 16 min
